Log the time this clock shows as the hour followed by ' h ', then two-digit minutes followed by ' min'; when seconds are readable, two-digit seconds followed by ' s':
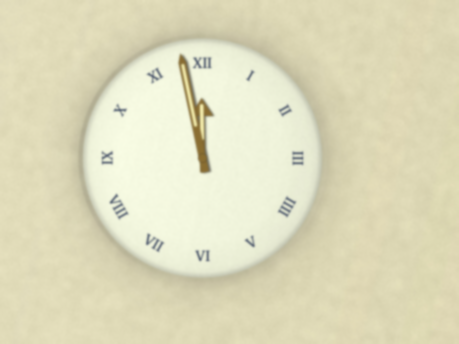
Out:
11 h 58 min
